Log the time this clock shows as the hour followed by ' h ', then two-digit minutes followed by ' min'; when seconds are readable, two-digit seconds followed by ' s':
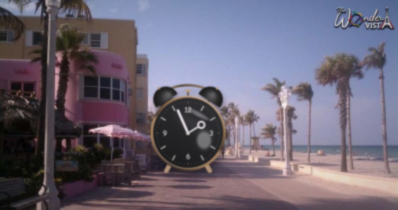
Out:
1 h 56 min
